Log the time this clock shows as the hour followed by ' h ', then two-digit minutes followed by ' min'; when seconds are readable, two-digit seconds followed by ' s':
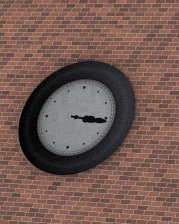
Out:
3 h 16 min
